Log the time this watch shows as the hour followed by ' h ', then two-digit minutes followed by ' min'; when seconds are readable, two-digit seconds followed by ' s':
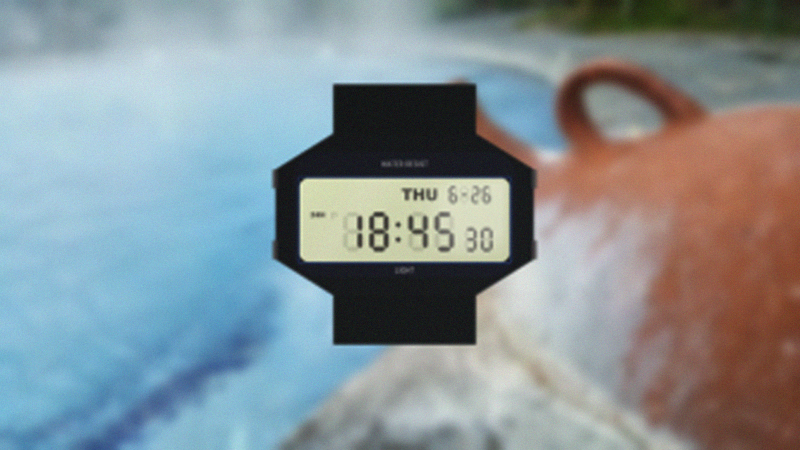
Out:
18 h 45 min 30 s
